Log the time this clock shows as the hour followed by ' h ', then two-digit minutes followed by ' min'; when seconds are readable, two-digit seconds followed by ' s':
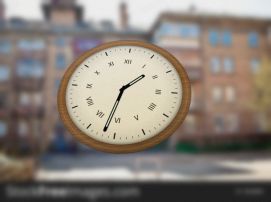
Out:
1 h 32 min
